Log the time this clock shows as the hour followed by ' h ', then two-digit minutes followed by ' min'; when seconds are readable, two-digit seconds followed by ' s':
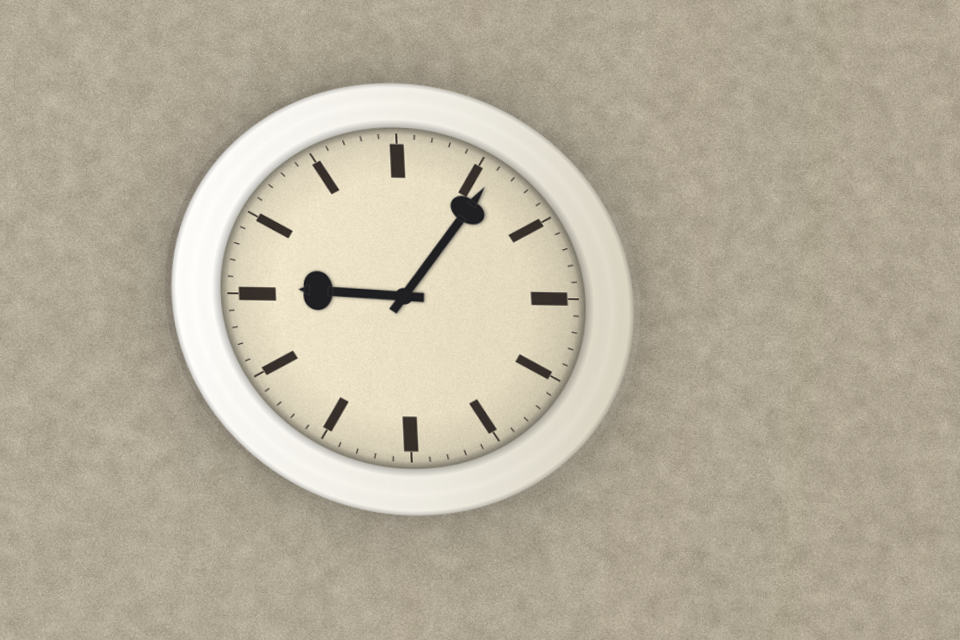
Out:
9 h 06 min
